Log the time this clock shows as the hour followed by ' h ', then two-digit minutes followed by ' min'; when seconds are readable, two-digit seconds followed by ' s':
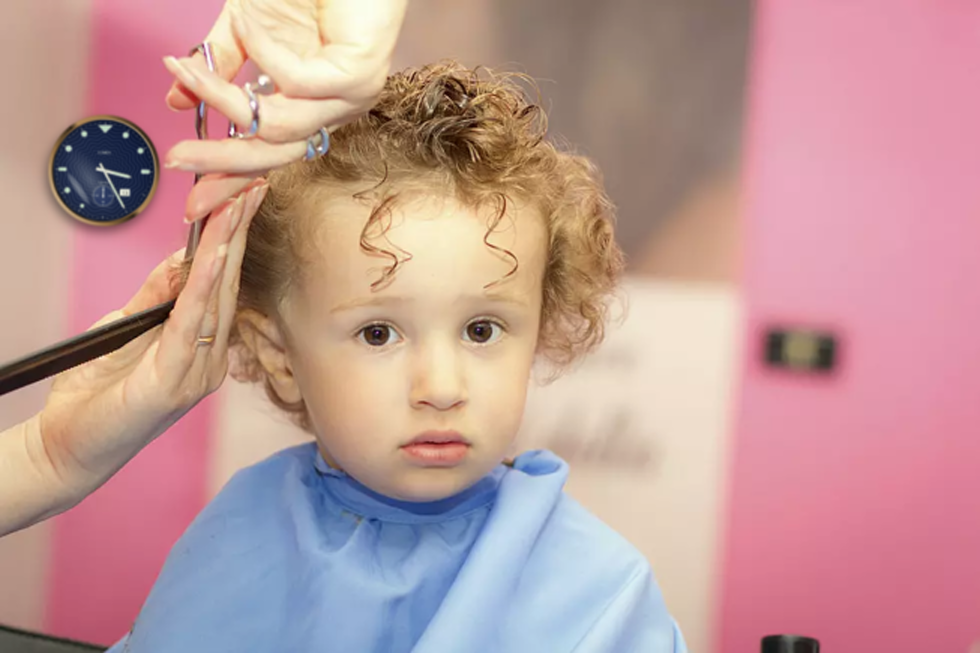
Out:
3 h 25 min
